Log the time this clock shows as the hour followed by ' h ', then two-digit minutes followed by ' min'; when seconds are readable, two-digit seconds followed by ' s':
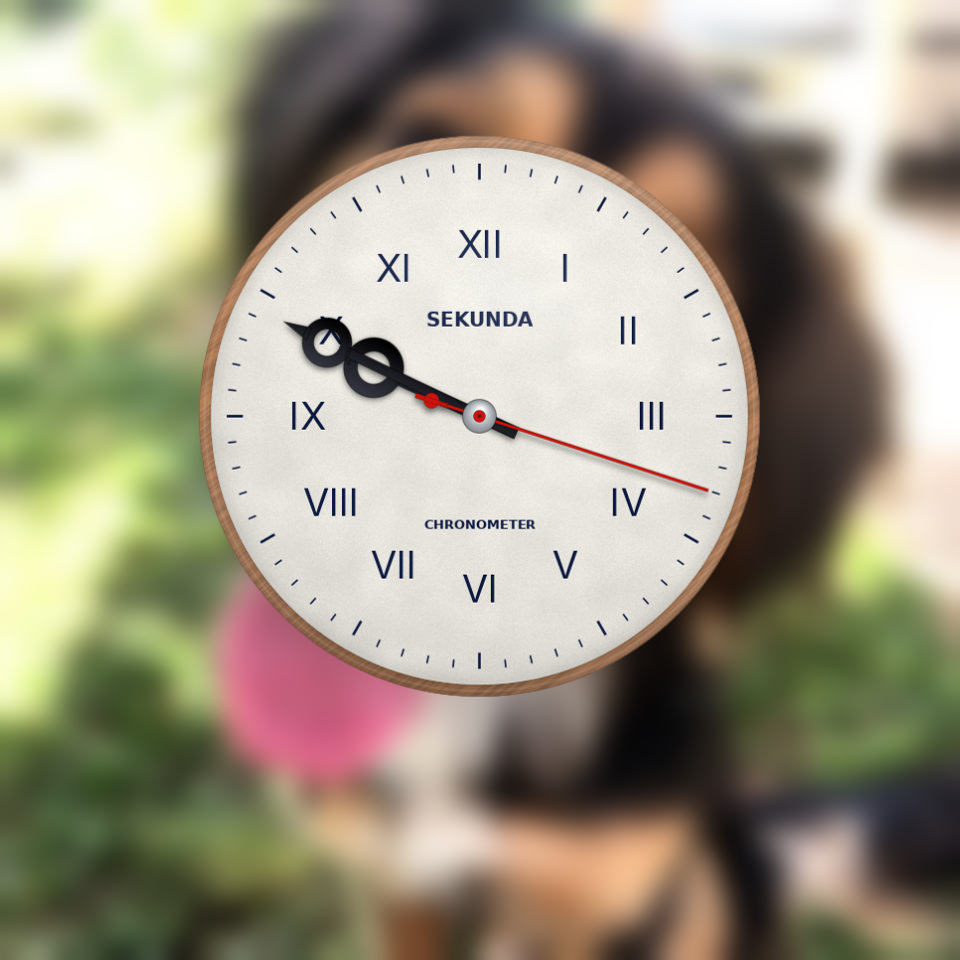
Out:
9 h 49 min 18 s
